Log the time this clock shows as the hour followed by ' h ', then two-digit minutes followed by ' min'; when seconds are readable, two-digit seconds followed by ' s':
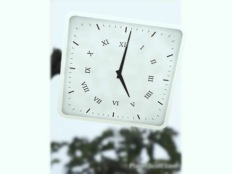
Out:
5 h 01 min
